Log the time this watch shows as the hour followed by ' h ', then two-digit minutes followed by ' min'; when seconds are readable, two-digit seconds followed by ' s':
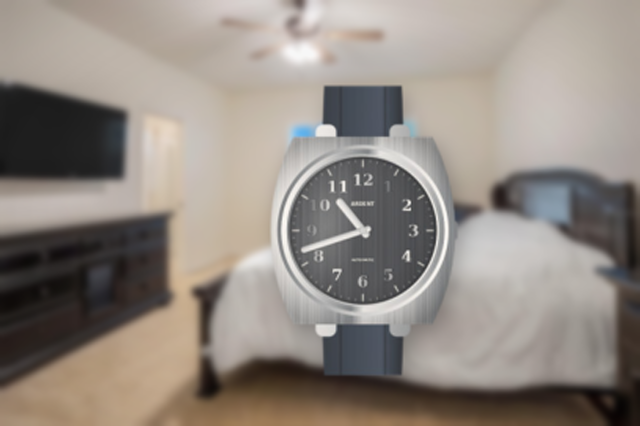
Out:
10 h 42 min
